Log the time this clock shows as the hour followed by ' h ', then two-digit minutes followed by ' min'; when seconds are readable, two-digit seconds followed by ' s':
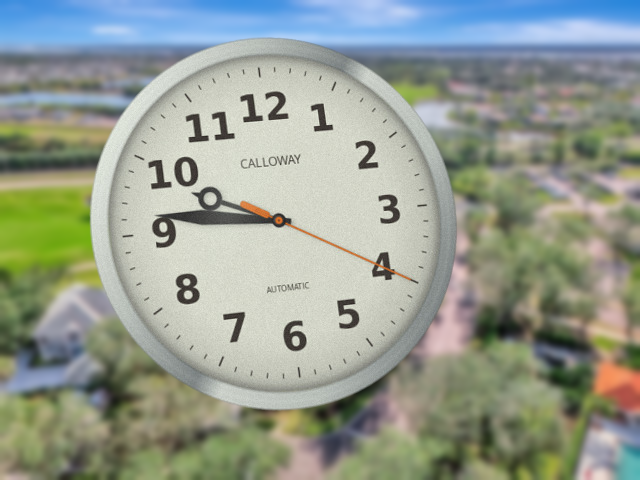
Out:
9 h 46 min 20 s
